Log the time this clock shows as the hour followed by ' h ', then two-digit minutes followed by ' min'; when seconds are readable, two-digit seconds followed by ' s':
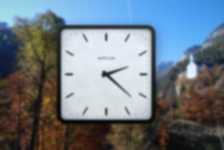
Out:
2 h 22 min
